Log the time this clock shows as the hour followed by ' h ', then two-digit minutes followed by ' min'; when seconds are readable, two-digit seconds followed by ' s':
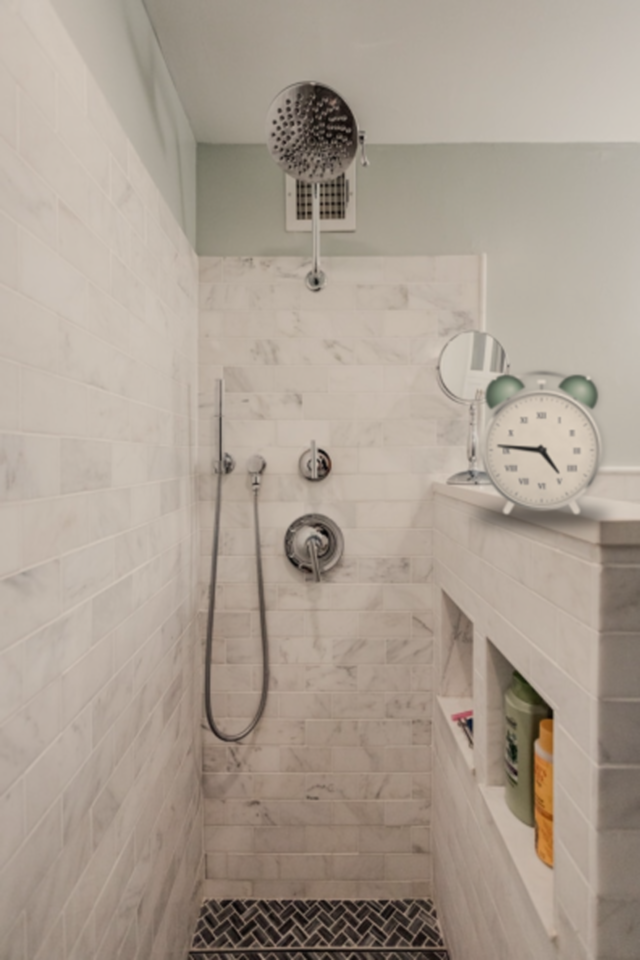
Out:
4 h 46 min
